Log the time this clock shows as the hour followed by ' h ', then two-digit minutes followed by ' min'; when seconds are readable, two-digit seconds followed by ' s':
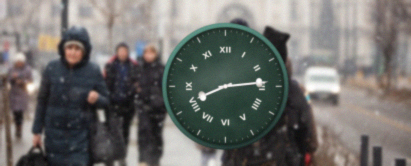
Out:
8 h 14 min
